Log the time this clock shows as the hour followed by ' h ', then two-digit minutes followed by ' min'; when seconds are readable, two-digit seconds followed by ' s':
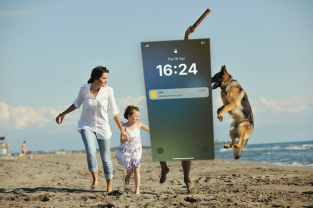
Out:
16 h 24 min
